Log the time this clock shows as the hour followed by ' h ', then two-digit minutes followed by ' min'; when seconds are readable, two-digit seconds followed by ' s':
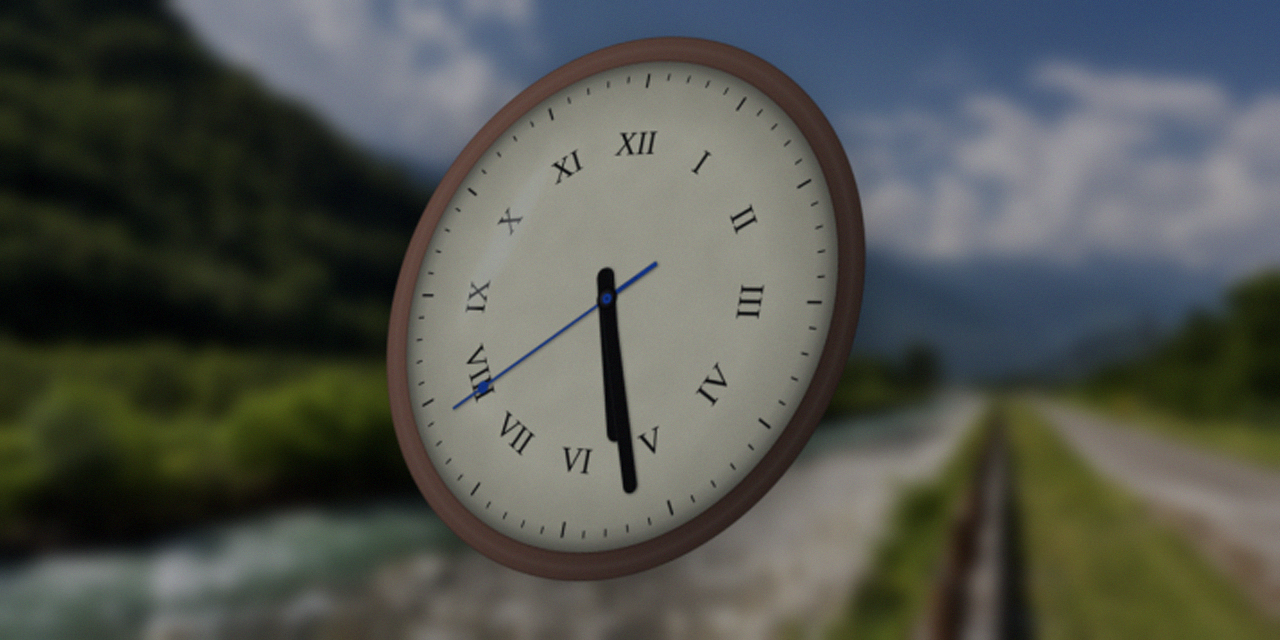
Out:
5 h 26 min 39 s
